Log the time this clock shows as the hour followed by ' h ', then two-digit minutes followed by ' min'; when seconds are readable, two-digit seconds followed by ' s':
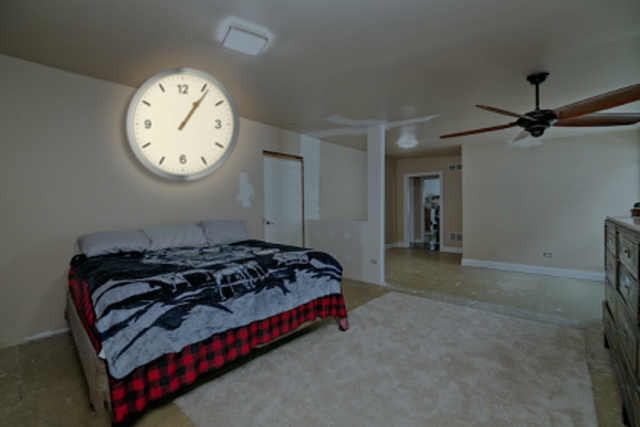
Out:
1 h 06 min
